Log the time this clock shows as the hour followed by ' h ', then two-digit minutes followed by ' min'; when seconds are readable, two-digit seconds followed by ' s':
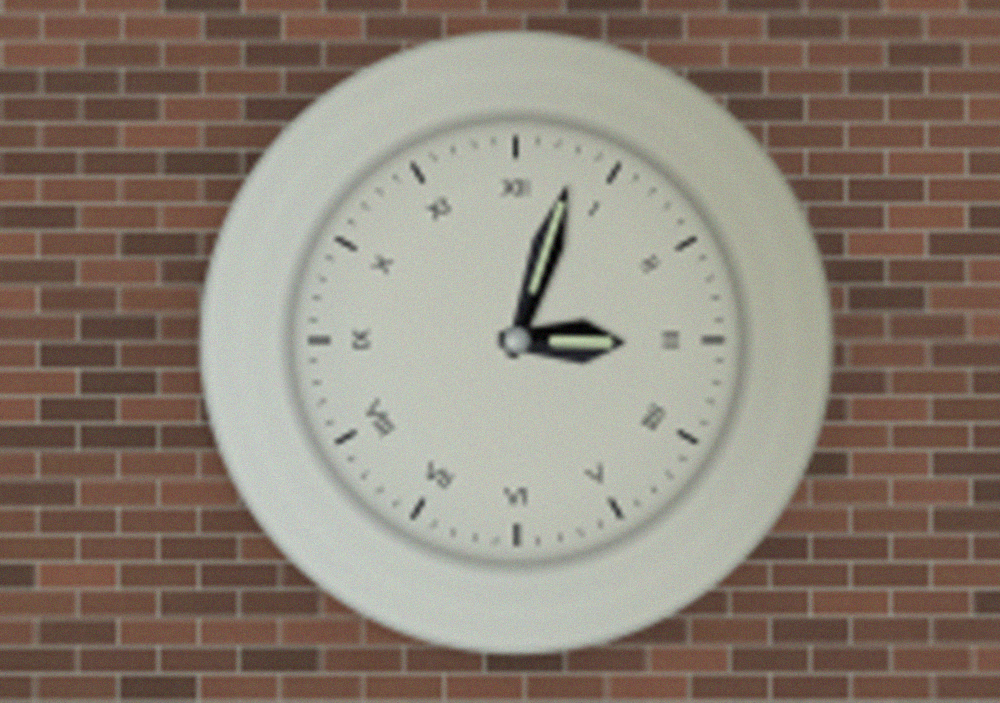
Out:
3 h 03 min
